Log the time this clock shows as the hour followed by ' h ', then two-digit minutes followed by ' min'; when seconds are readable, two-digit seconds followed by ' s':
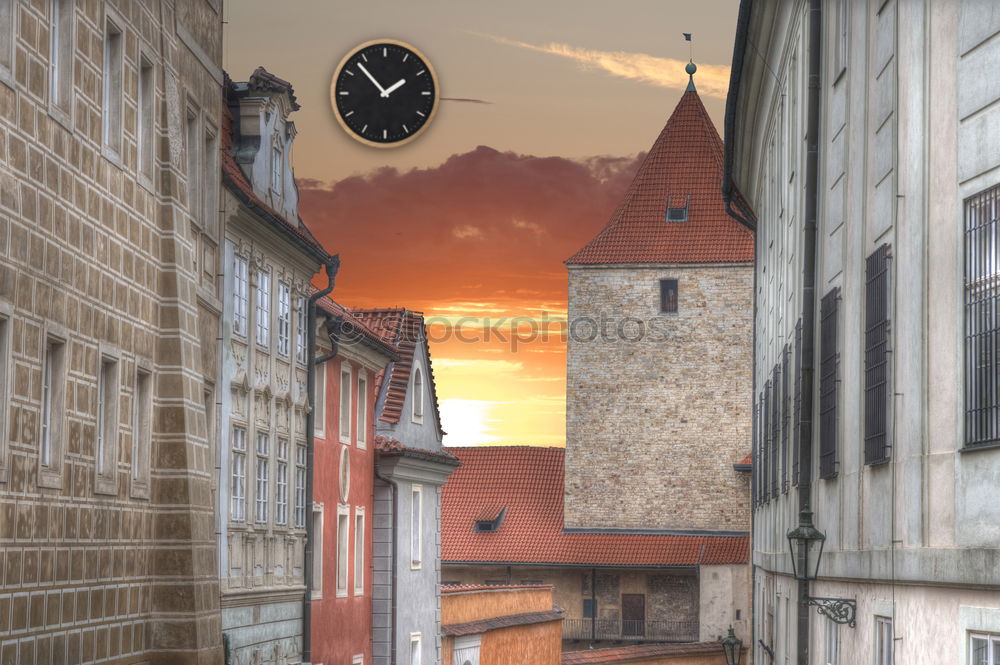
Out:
1 h 53 min
